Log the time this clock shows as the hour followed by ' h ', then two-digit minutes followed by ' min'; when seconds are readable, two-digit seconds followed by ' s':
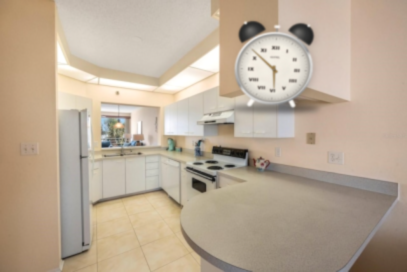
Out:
5 h 52 min
